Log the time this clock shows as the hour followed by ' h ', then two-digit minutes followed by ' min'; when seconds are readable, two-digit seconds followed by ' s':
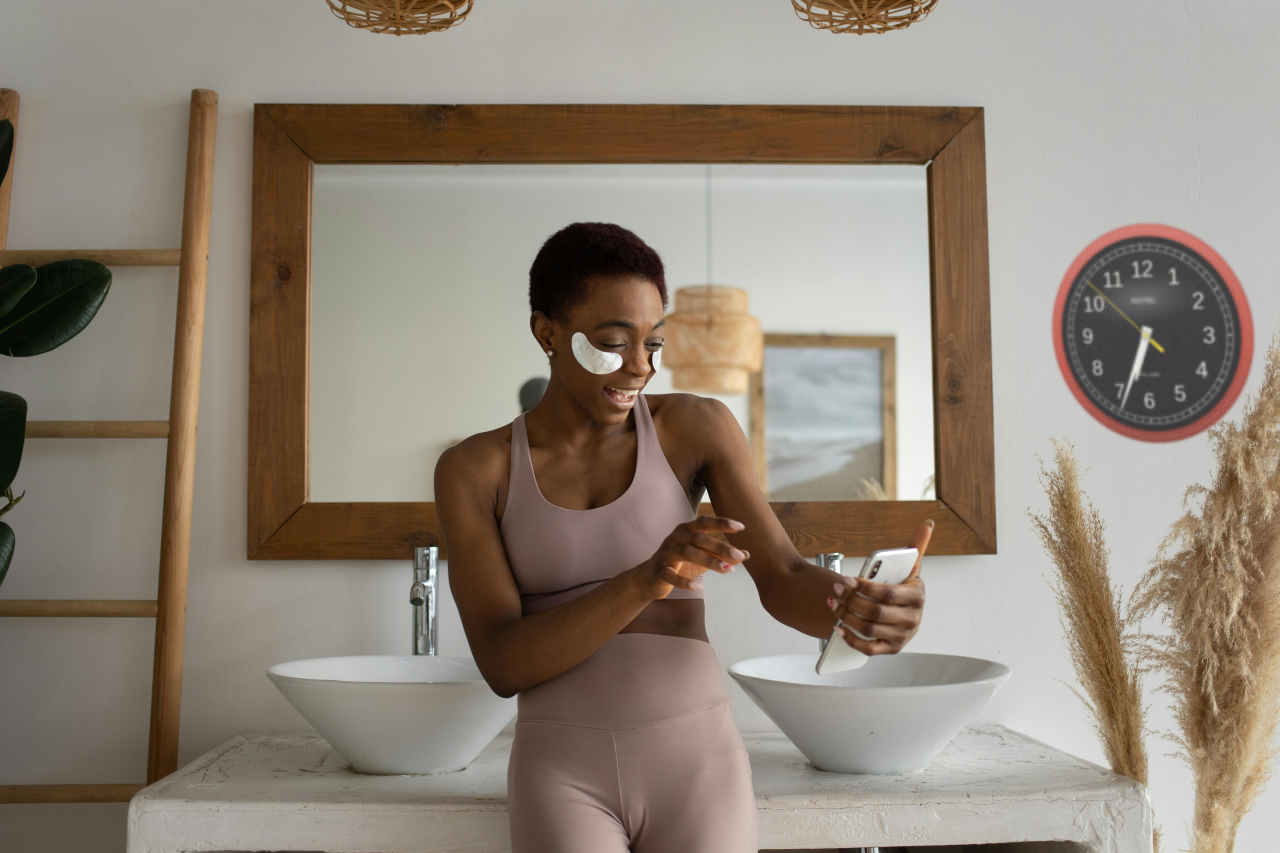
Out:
6 h 33 min 52 s
